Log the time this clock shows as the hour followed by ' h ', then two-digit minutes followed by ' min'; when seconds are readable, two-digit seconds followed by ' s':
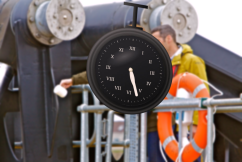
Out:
5 h 27 min
